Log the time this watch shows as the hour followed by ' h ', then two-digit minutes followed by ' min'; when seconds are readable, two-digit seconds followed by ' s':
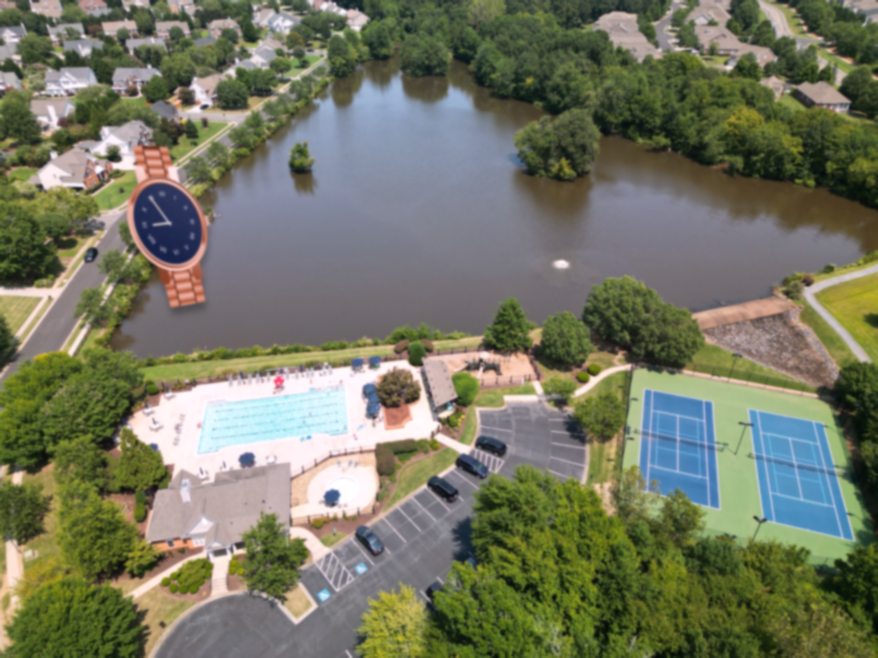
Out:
8 h 55 min
